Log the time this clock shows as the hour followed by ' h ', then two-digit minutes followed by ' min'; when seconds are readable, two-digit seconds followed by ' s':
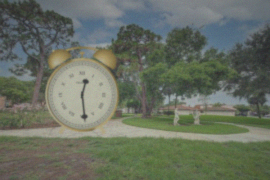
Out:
12 h 29 min
